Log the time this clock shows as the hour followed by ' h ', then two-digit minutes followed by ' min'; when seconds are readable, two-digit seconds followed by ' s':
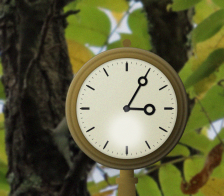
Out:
3 h 05 min
